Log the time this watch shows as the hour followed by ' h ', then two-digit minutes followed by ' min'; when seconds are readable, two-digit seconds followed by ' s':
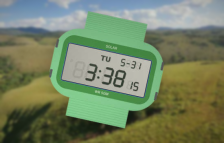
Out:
3 h 38 min 15 s
